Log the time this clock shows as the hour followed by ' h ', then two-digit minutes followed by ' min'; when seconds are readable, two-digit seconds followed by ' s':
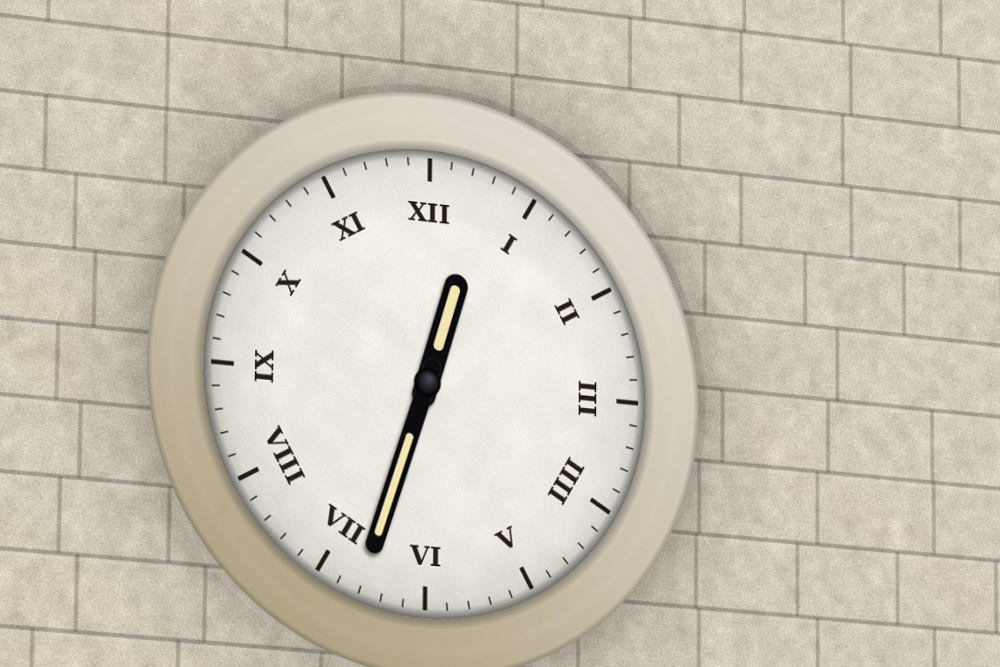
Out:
12 h 33 min
